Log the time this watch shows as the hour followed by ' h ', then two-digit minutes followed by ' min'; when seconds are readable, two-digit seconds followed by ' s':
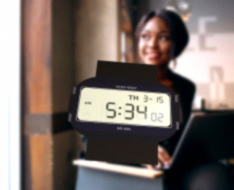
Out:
5 h 34 min
